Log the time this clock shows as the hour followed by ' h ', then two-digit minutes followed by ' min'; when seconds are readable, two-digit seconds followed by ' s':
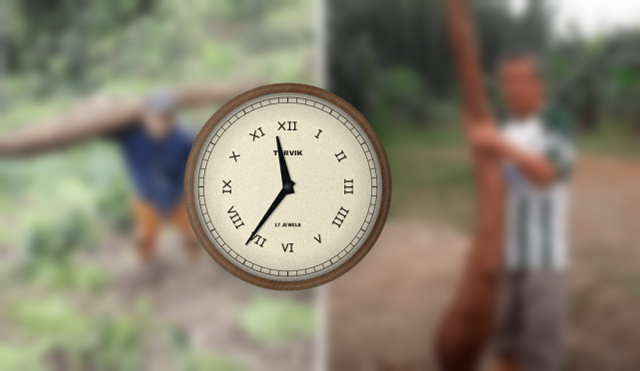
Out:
11 h 36 min
